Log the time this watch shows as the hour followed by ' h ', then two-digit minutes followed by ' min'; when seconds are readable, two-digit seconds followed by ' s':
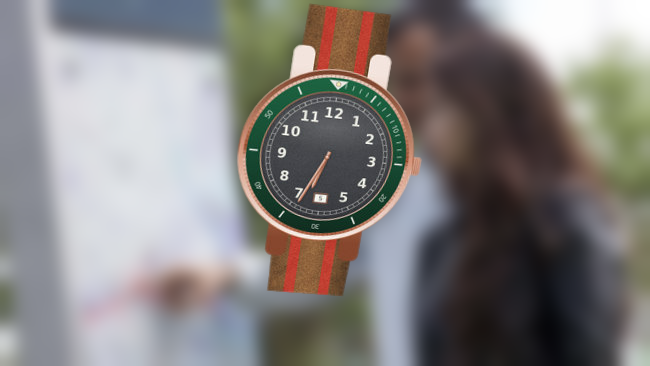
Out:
6 h 34 min
